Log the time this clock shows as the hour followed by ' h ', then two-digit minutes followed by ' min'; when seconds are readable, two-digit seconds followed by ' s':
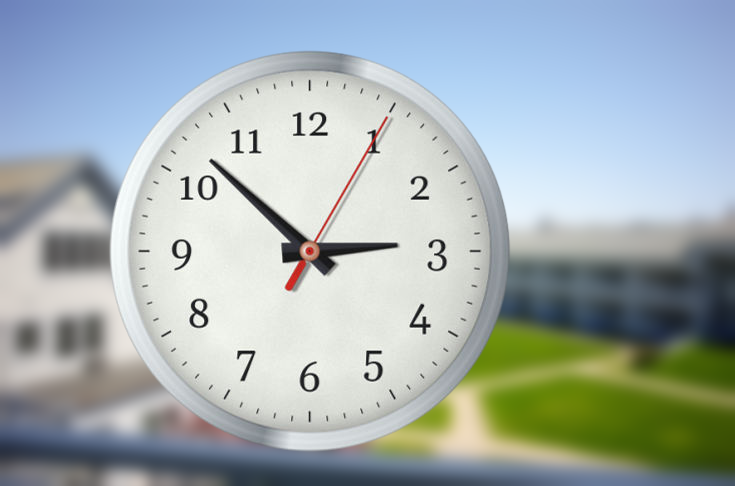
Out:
2 h 52 min 05 s
